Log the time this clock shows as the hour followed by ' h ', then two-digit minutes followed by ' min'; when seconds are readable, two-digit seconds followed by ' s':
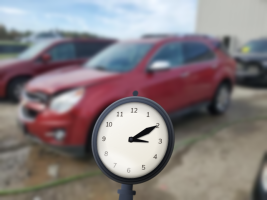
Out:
3 h 10 min
